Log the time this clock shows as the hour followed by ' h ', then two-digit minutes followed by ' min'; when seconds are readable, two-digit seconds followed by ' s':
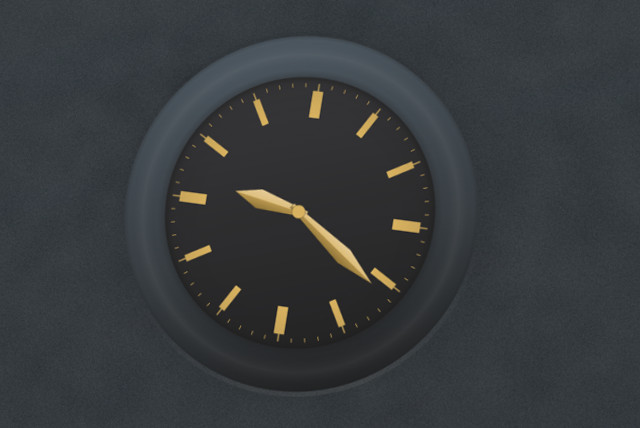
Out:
9 h 21 min
